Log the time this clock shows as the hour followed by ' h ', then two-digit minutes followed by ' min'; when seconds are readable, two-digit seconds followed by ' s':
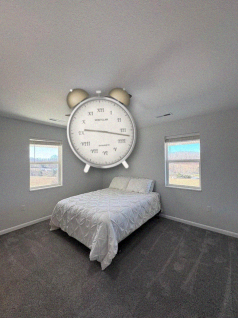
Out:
9 h 17 min
